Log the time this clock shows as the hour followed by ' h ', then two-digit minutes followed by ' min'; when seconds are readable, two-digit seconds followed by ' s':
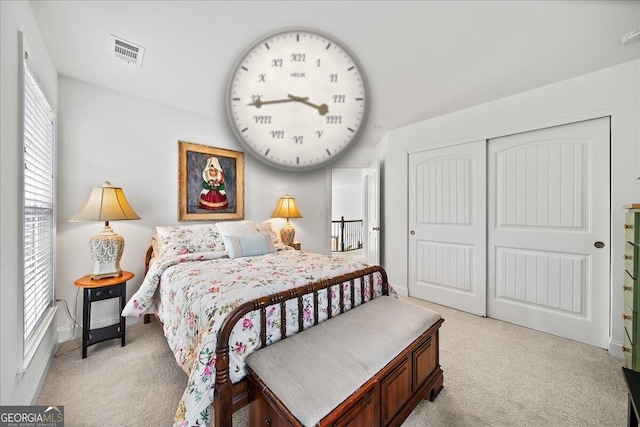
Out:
3 h 44 min
